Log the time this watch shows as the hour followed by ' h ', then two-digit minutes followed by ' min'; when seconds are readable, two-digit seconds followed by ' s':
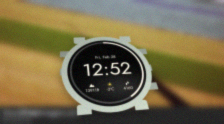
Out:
12 h 52 min
